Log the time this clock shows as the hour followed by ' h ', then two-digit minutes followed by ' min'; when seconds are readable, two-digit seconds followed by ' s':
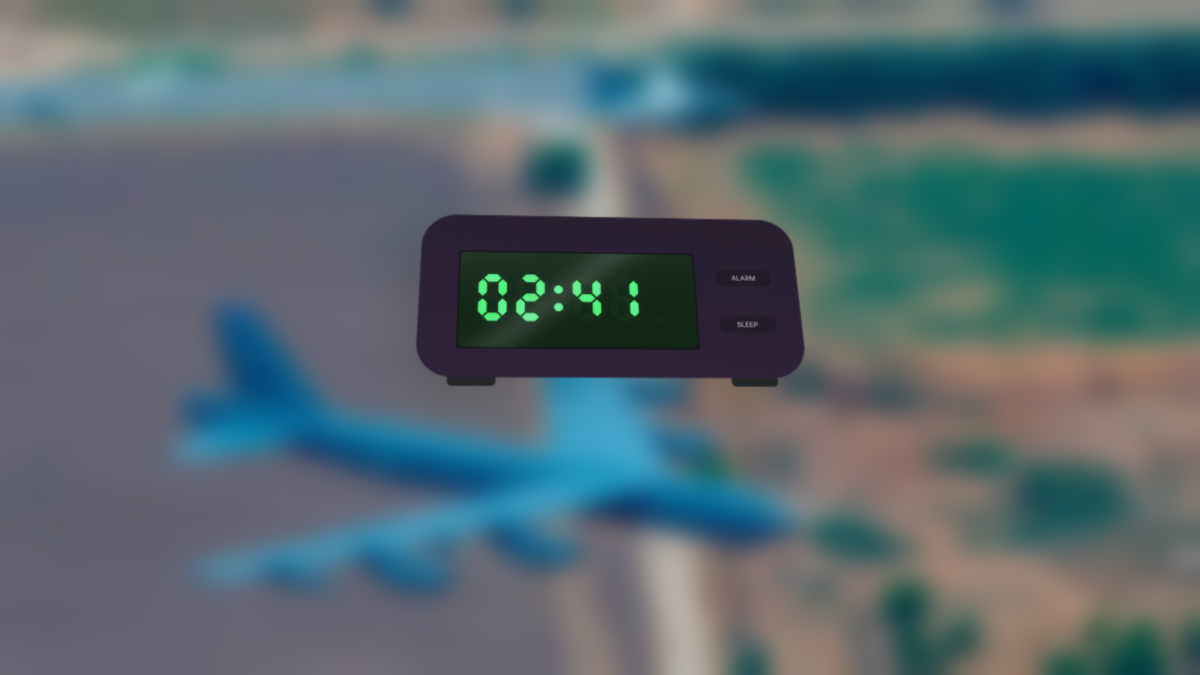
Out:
2 h 41 min
